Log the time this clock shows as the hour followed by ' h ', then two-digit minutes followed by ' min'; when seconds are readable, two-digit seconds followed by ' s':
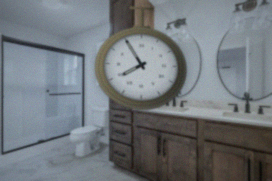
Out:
7 h 55 min
